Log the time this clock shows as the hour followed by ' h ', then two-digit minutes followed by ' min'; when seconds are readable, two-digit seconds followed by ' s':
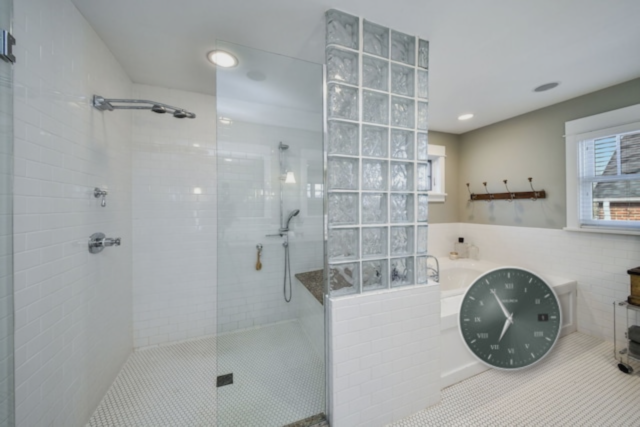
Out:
6 h 55 min
